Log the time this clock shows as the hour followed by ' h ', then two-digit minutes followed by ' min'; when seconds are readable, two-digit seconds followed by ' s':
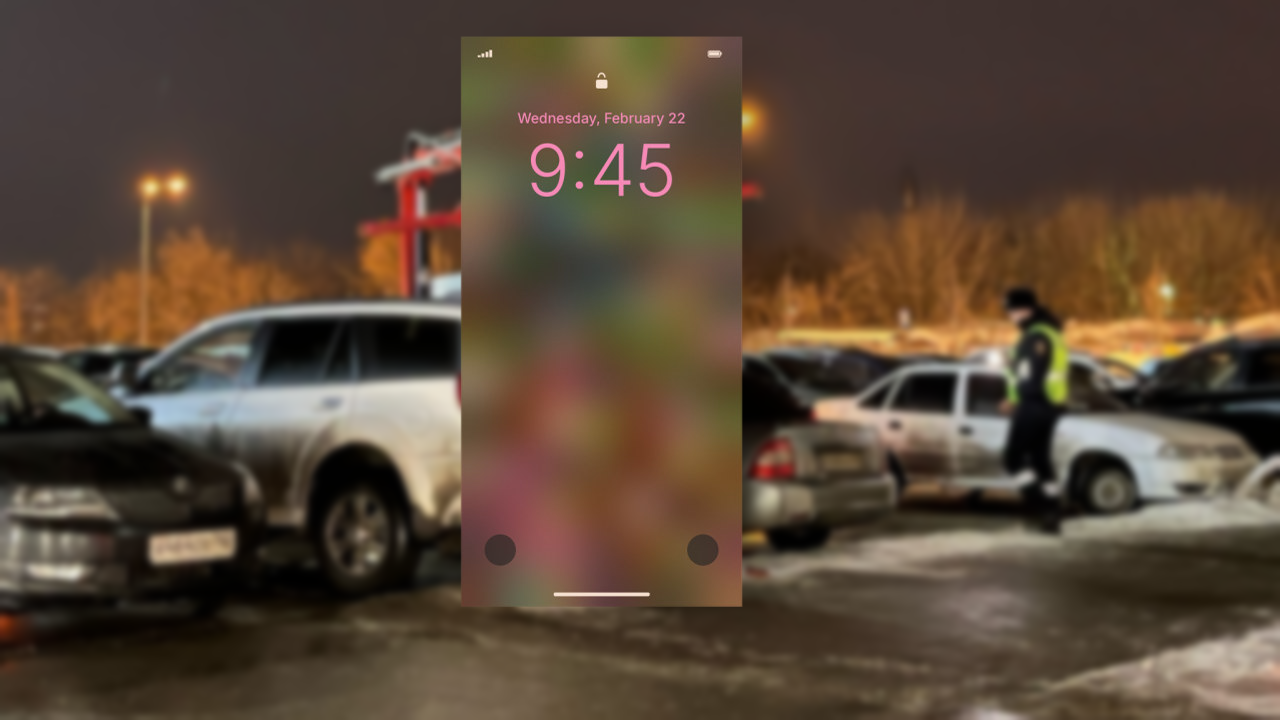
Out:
9 h 45 min
